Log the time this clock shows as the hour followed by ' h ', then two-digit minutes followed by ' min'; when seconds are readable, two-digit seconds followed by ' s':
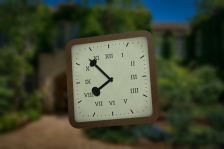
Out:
7 h 53 min
